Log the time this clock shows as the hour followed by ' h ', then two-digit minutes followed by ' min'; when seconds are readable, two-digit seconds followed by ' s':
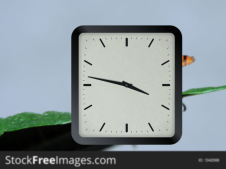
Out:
3 h 47 min
